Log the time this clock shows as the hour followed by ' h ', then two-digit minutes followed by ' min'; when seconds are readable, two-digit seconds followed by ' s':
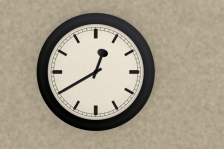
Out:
12 h 40 min
